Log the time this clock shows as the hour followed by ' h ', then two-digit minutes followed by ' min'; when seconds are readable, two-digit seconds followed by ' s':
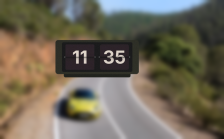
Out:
11 h 35 min
